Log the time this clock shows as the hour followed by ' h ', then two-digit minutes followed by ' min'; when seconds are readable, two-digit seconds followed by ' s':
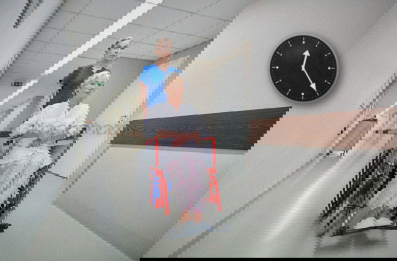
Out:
12 h 25 min
